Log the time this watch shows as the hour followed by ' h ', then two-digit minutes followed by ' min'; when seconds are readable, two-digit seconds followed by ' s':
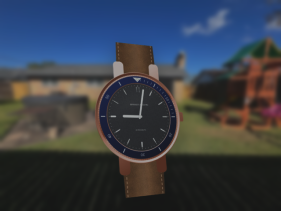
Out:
9 h 02 min
